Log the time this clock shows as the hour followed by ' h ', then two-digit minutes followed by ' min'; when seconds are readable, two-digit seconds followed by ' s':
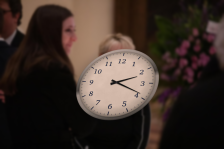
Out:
2 h 19 min
